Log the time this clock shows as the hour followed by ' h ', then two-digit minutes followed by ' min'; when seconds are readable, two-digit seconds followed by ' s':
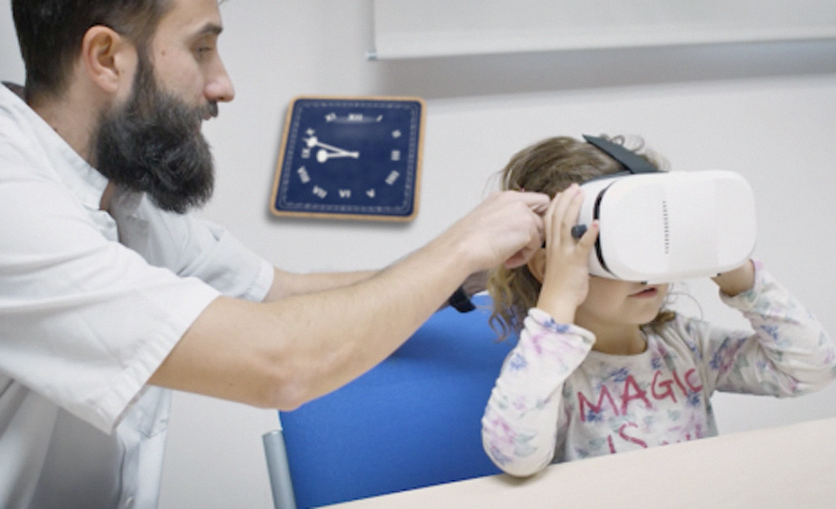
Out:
8 h 48 min
